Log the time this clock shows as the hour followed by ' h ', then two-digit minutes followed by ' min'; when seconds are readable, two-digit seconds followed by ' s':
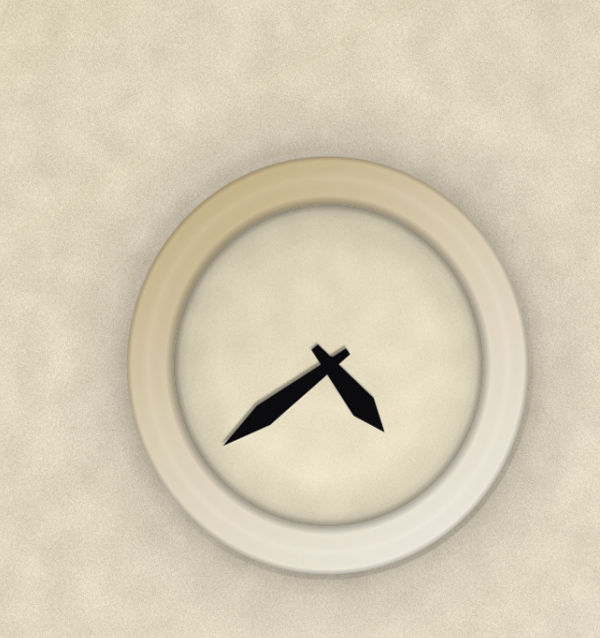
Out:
4 h 39 min
